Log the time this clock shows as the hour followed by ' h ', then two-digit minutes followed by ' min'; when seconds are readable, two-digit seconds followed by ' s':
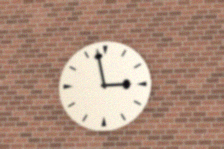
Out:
2 h 58 min
